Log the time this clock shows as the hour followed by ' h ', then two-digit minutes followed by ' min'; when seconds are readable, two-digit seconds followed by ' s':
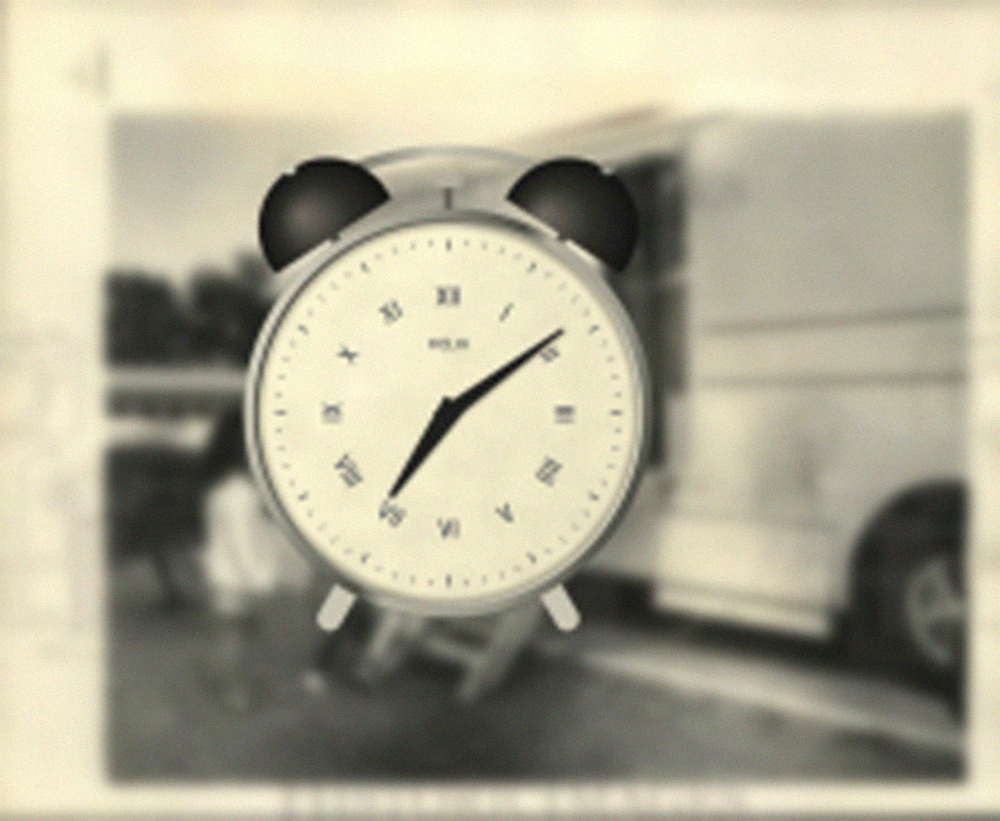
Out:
7 h 09 min
